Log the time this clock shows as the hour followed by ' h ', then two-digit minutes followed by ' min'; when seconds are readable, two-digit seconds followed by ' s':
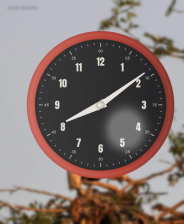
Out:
8 h 09 min
